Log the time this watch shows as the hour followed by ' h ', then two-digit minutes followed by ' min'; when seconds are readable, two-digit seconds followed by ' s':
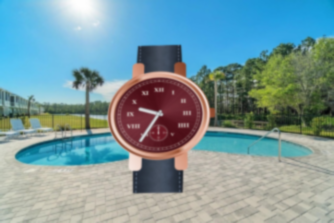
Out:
9 h 35 min
